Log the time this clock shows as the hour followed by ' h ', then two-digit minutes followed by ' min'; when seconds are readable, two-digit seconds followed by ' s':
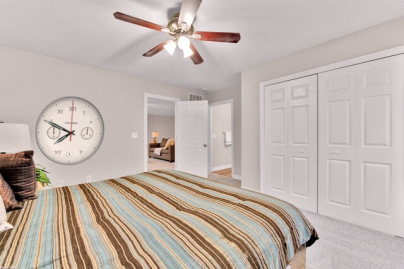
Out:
7 h 49 min
